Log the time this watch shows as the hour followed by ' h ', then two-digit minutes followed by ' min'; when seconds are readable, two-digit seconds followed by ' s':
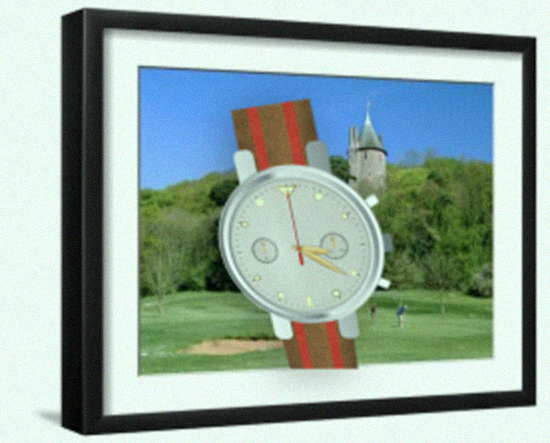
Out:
3 h 21 min
